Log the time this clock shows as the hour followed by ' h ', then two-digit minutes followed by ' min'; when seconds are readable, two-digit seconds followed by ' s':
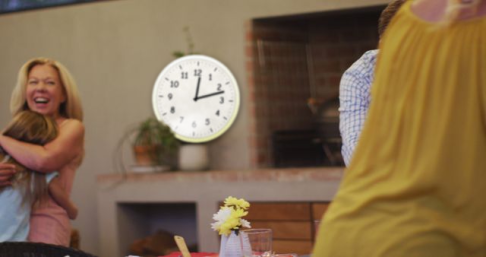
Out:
12 h 12 min
